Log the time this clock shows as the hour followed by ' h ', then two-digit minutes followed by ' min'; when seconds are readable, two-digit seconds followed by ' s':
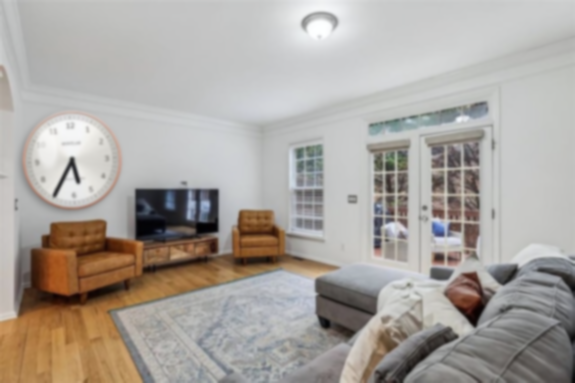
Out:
5 h 35 min
